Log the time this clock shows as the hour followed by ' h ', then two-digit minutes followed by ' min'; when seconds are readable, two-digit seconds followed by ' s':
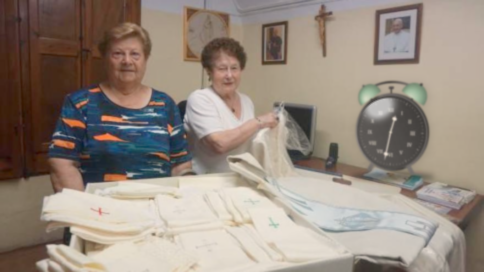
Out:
12 h 32 min
